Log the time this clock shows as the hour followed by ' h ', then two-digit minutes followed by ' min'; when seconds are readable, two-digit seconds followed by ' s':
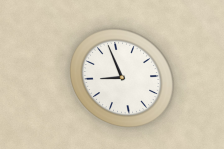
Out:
8 h 58 min
